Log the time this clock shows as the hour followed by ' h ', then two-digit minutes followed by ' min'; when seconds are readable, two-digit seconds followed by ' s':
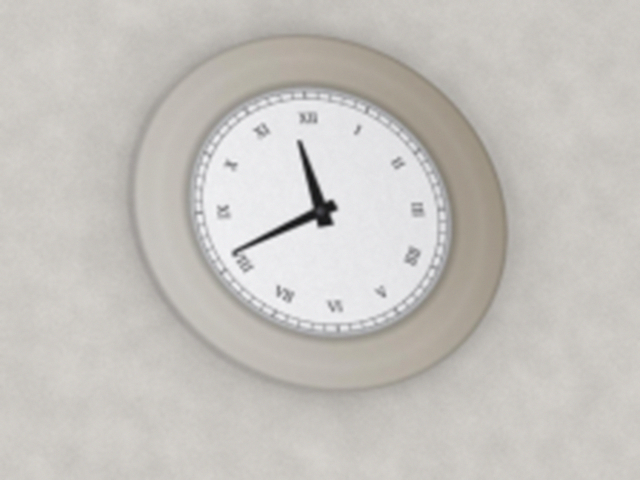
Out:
11 h 41 min
